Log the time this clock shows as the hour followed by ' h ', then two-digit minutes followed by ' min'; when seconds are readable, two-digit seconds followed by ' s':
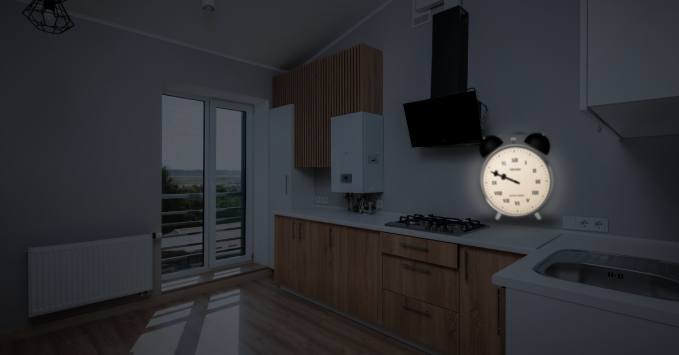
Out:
9 h 49 min
